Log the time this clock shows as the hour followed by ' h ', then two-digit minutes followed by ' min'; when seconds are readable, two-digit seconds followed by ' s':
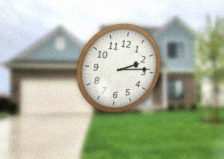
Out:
2 h 14 min
